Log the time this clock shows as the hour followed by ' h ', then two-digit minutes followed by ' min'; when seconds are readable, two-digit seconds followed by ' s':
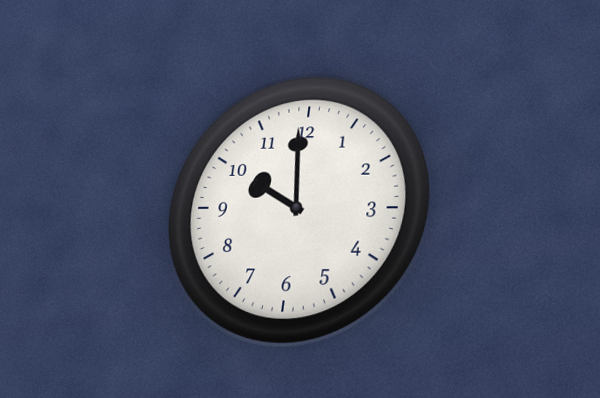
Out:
9 h 59 min
